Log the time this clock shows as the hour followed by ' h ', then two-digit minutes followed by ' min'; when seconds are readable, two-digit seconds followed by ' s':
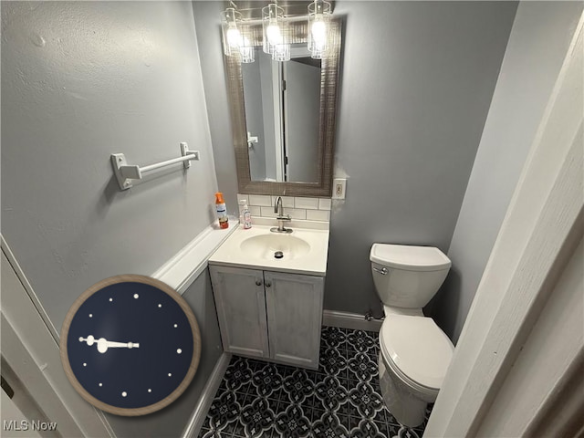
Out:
8 h 45 min
